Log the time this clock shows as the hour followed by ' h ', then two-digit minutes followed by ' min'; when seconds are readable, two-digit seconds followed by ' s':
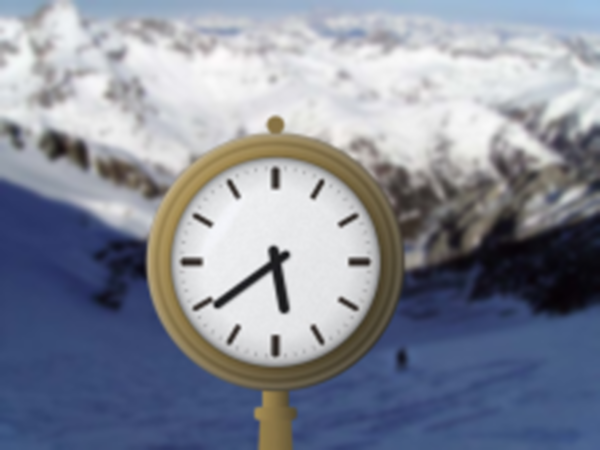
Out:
5 h 39 min
